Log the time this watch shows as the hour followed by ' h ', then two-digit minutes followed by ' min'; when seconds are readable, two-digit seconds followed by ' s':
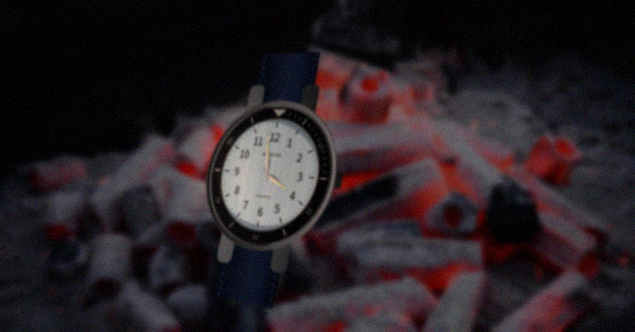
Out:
3 h 58 min
